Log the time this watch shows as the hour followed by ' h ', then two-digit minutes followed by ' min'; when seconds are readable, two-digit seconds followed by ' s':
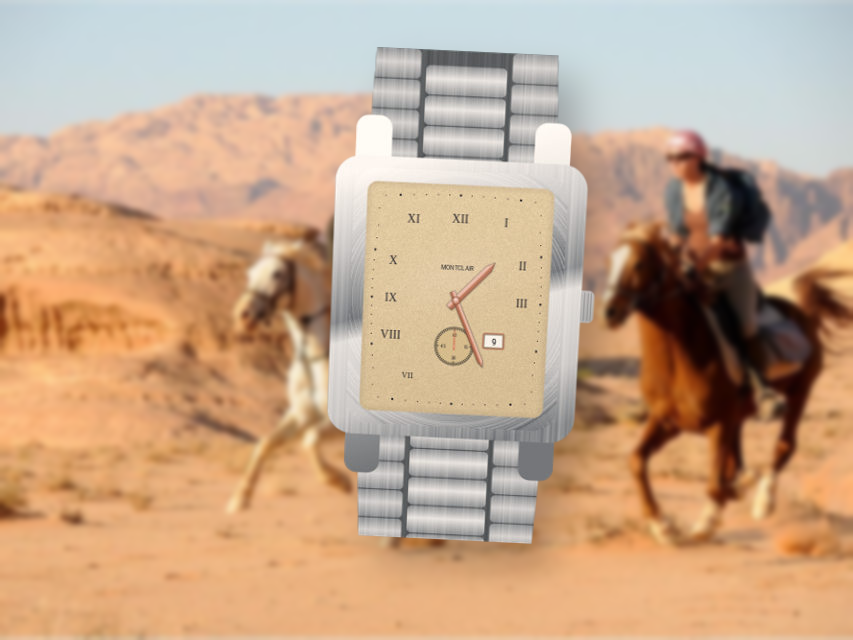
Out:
1 h 26 min
